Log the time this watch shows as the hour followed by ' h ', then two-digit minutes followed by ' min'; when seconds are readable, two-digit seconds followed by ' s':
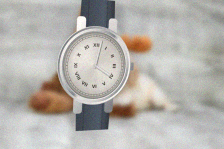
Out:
4 h 02 min
